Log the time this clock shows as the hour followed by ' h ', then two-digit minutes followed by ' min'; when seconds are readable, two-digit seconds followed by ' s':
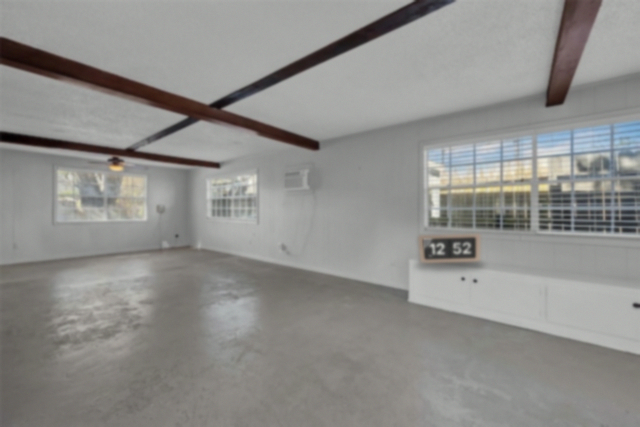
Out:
12 h 52 min
